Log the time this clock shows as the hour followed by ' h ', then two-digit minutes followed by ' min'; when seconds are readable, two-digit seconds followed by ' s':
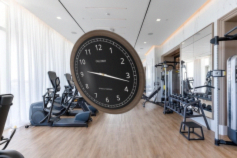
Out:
9 h 17 min
